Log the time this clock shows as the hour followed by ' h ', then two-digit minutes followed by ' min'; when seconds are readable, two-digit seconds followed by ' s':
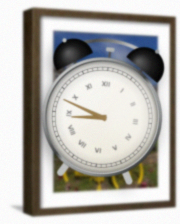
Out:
8 h 48 min
